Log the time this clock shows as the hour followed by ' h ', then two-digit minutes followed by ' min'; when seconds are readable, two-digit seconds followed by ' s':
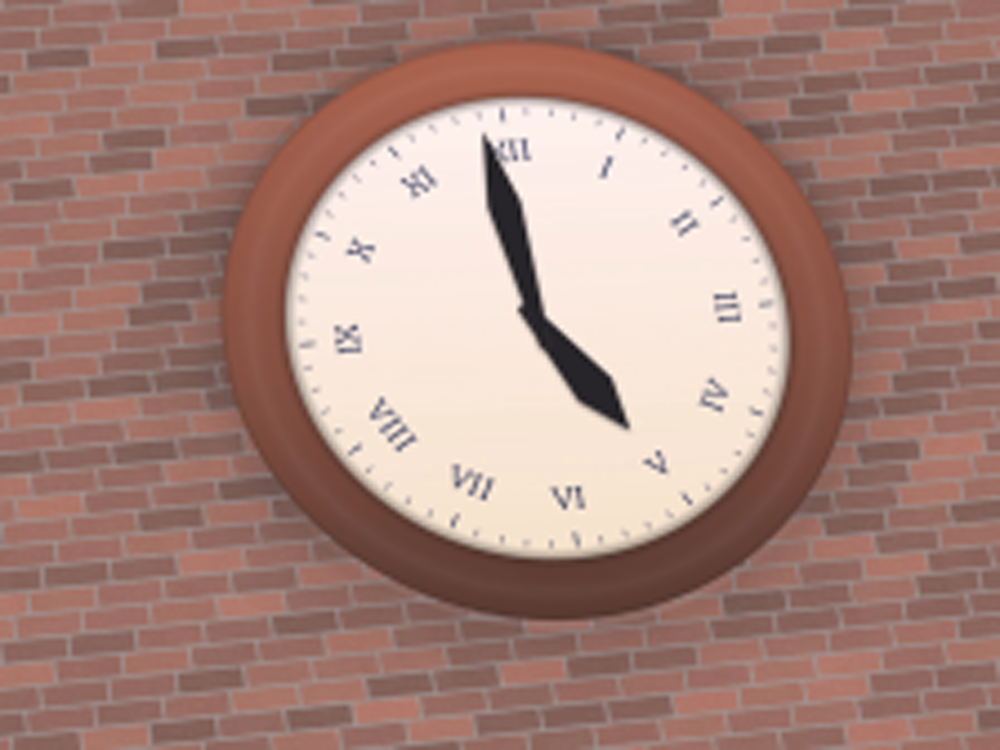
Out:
4 h 59 min
